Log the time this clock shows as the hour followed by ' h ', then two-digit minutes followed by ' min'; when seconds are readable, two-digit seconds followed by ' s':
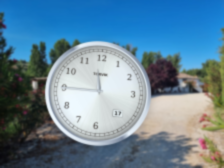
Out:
11 h 45 min
